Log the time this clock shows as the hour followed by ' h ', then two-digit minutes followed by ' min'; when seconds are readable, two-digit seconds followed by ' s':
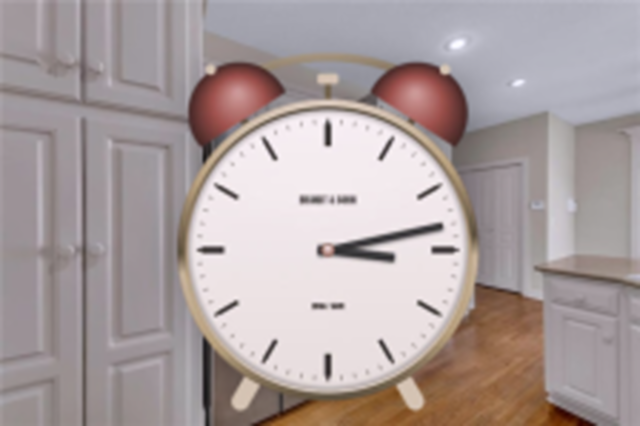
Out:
3 h 13 min
